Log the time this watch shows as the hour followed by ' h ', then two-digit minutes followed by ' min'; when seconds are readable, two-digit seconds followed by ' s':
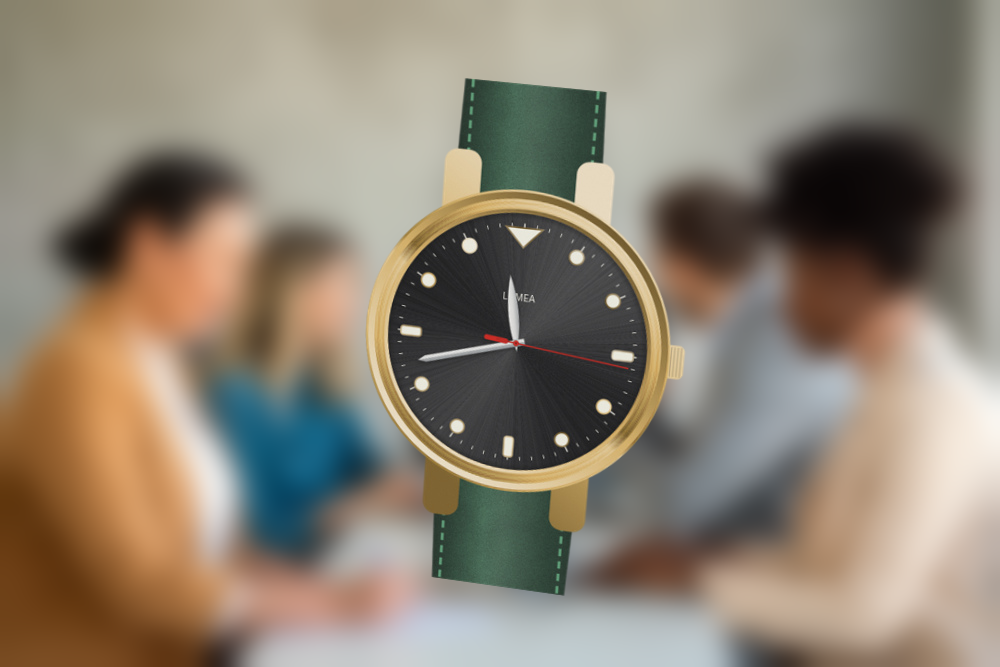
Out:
11 h 42 min 16 s
